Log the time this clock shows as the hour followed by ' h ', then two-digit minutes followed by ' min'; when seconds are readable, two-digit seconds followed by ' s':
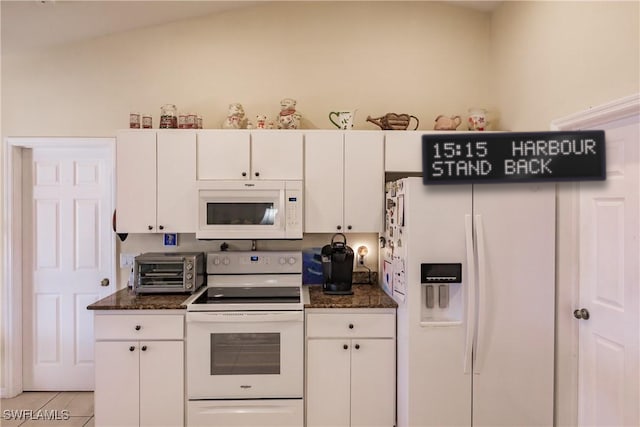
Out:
15 h 15 min
